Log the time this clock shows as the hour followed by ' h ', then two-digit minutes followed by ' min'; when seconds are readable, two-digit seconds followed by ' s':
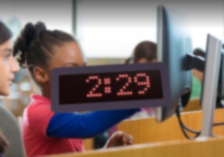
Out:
2 h 29 min
